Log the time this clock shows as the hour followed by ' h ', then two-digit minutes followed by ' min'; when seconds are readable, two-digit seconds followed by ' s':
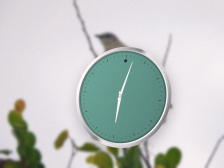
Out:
6 h 02 min
